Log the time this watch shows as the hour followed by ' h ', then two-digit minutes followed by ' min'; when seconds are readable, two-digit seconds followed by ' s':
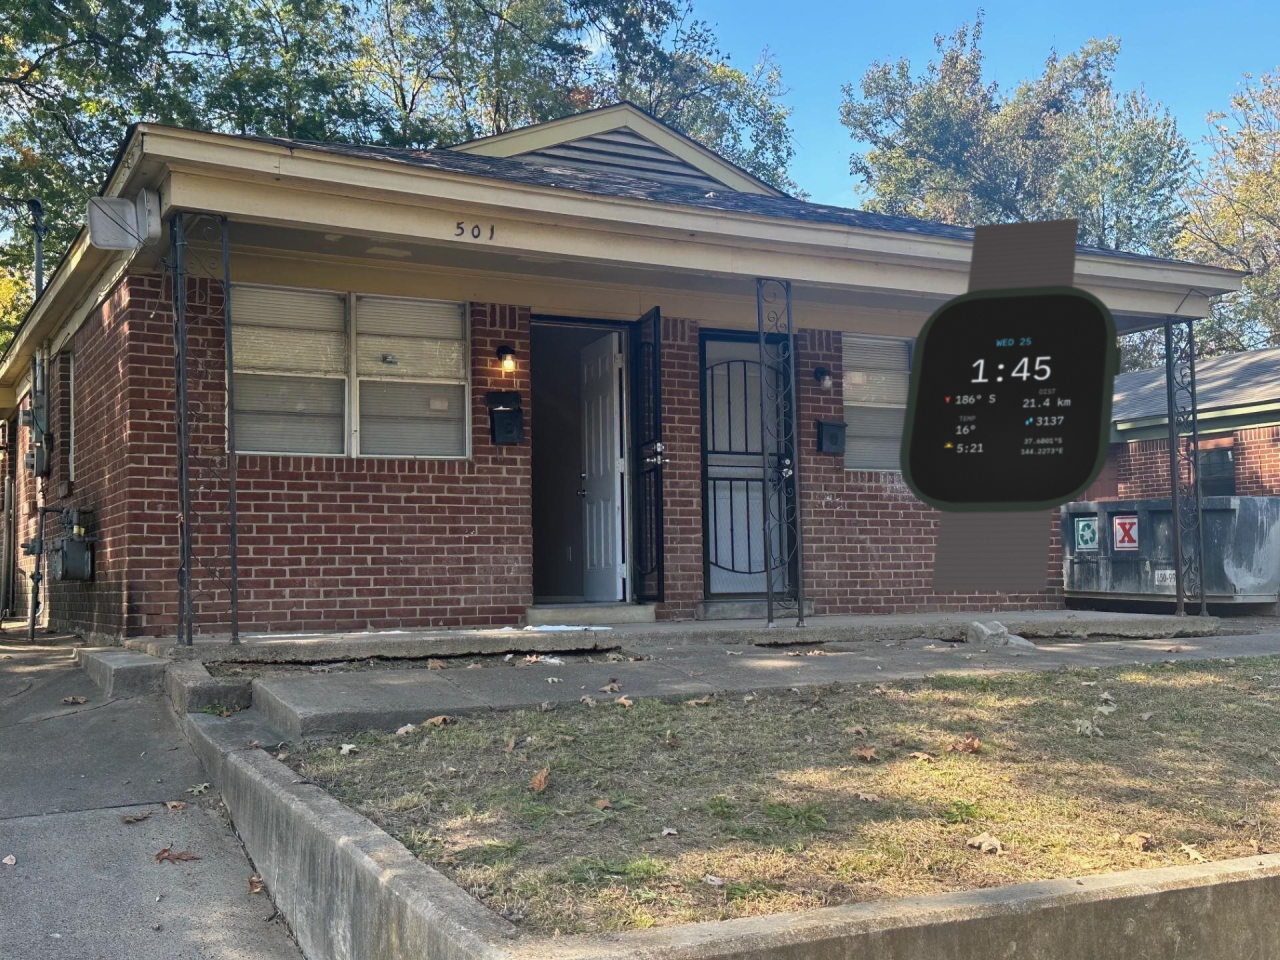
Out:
1 h 45 min
